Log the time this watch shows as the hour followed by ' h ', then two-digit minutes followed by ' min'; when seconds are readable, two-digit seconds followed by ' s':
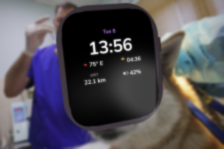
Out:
13 h 56 min
